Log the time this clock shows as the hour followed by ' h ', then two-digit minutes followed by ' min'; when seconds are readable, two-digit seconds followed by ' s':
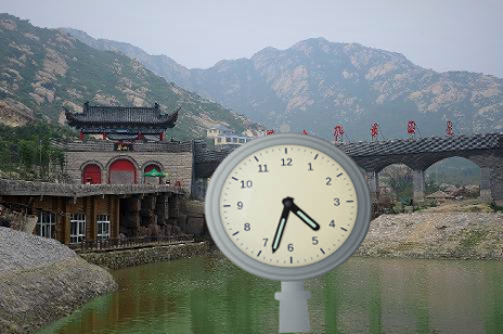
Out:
4 h 33 min
